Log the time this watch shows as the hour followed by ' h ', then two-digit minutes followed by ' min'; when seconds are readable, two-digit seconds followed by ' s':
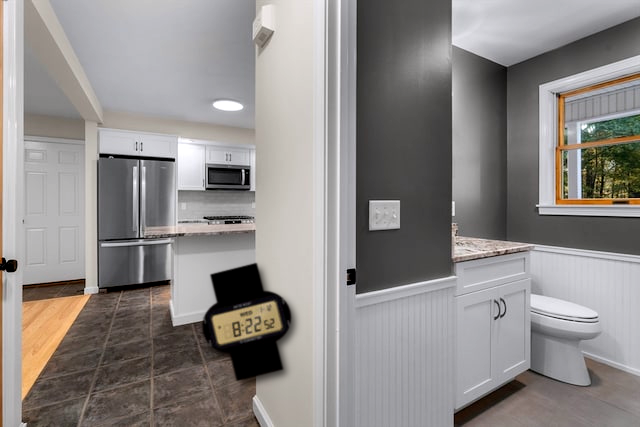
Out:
8 h 22 min
